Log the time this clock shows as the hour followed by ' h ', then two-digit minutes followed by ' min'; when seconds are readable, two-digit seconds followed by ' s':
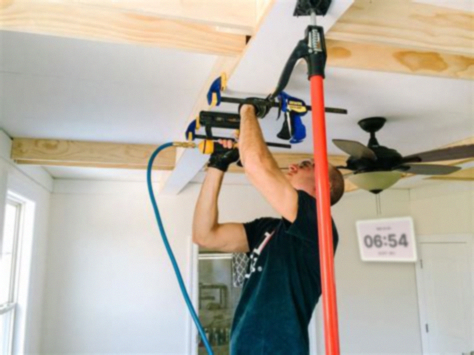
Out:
6 h 54 min
